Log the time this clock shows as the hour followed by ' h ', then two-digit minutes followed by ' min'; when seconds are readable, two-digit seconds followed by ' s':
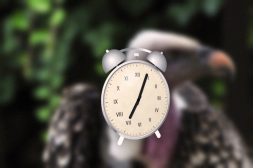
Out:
7 h 04 min
